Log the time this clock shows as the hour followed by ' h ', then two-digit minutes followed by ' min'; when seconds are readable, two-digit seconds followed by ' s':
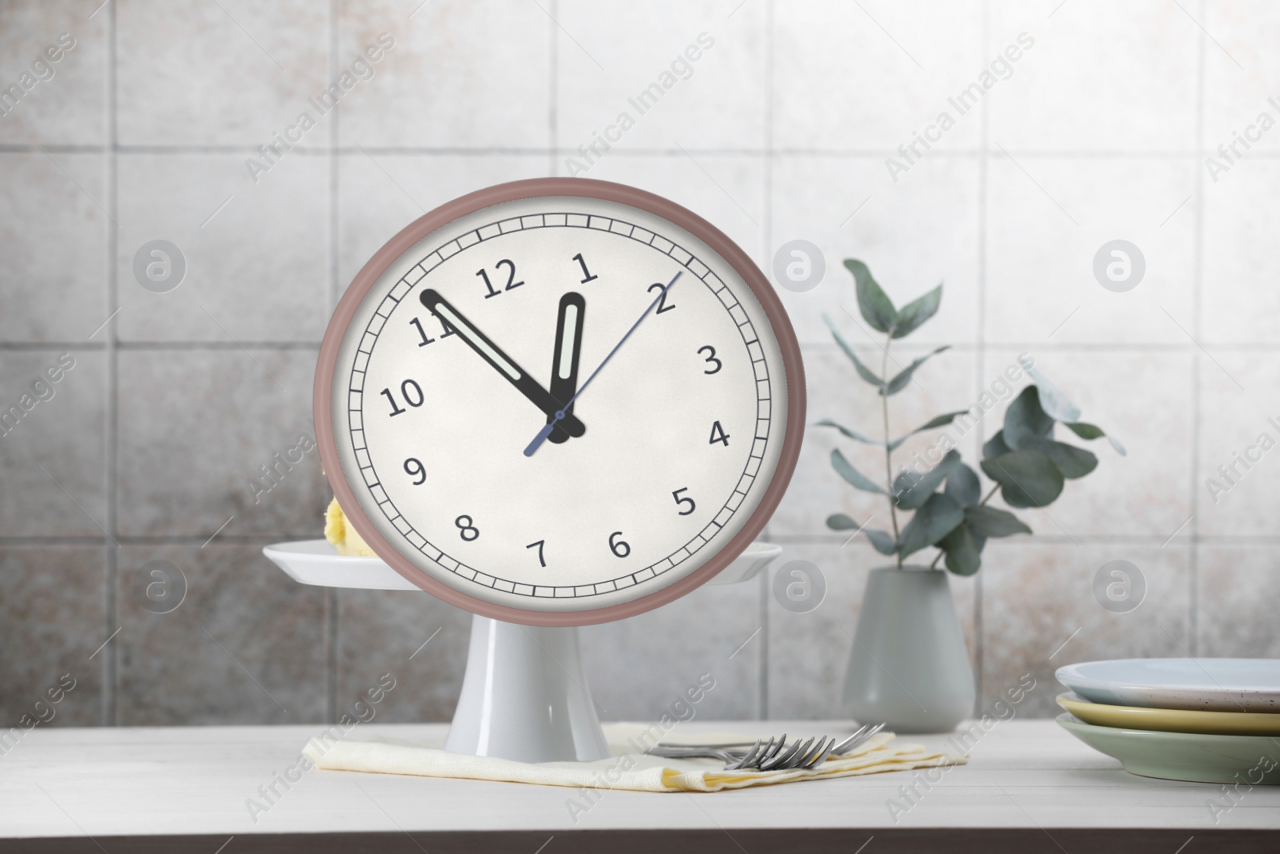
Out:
12 h 56 min 10 s
